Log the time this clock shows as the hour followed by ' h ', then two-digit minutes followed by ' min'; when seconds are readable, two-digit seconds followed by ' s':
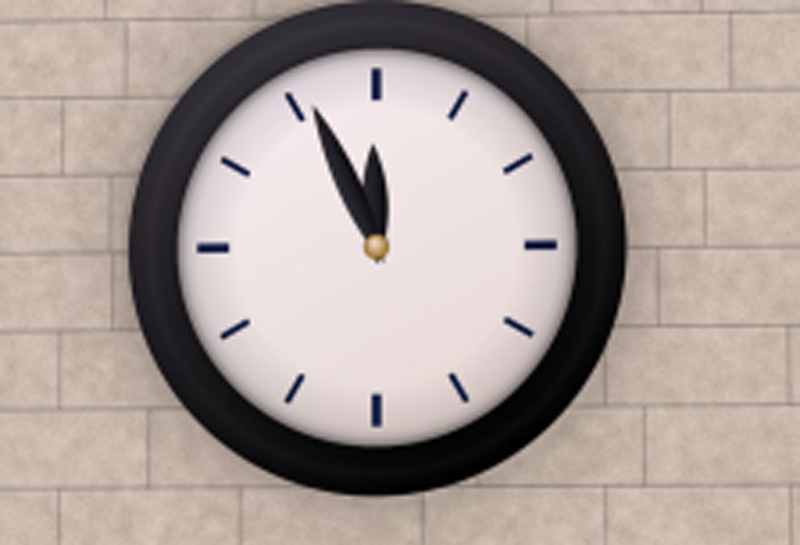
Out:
11 h 56 min
